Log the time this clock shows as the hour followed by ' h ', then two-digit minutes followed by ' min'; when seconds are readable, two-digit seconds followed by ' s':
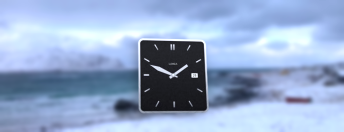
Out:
1 h 49 min
